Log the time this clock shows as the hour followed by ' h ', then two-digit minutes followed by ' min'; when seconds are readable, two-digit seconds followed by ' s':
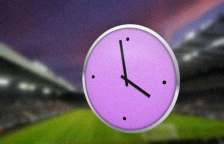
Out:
3 h 58 min
